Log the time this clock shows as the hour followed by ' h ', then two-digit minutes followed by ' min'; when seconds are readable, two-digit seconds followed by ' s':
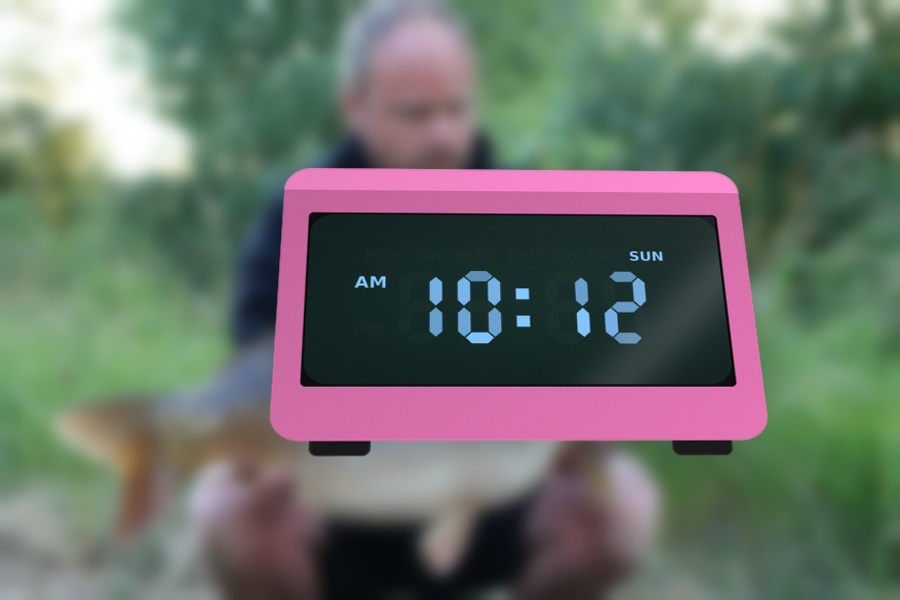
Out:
10 h 12 min
